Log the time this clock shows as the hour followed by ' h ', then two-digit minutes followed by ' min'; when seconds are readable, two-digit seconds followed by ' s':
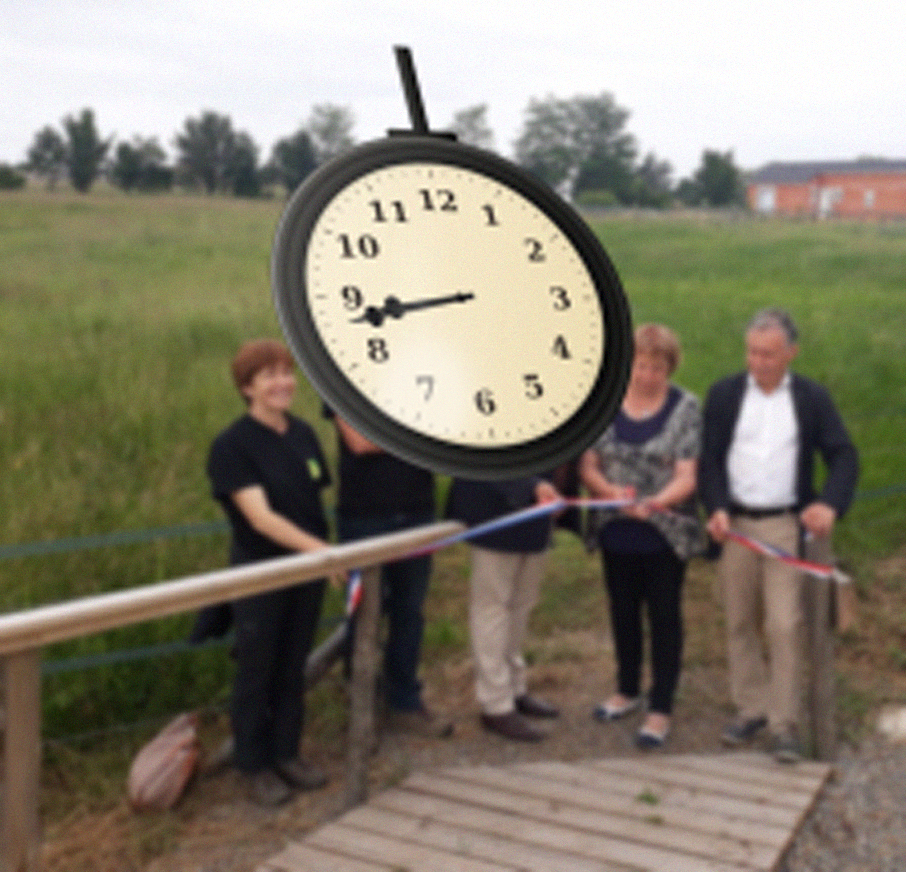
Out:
8 h 43 min
